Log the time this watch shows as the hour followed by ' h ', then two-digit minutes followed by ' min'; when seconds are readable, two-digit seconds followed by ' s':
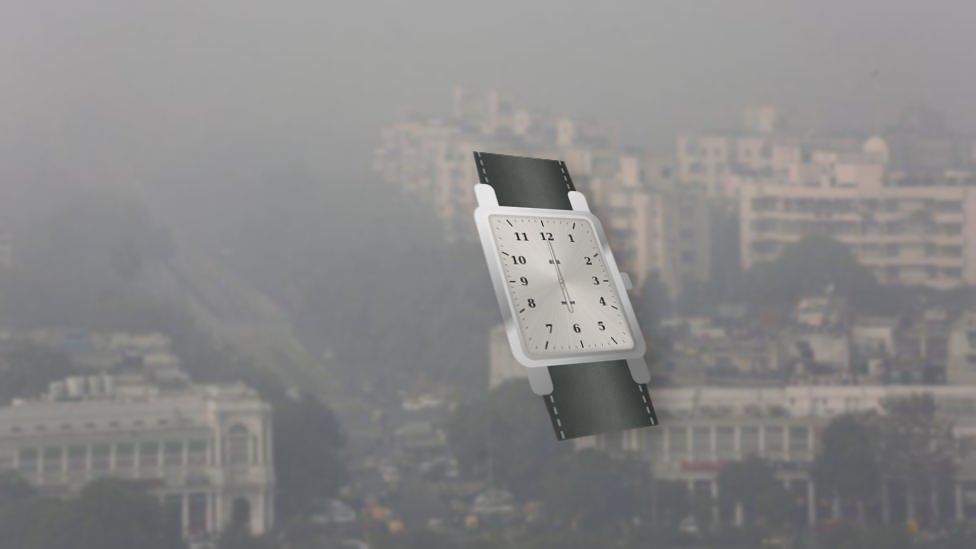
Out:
6 h 00 min
